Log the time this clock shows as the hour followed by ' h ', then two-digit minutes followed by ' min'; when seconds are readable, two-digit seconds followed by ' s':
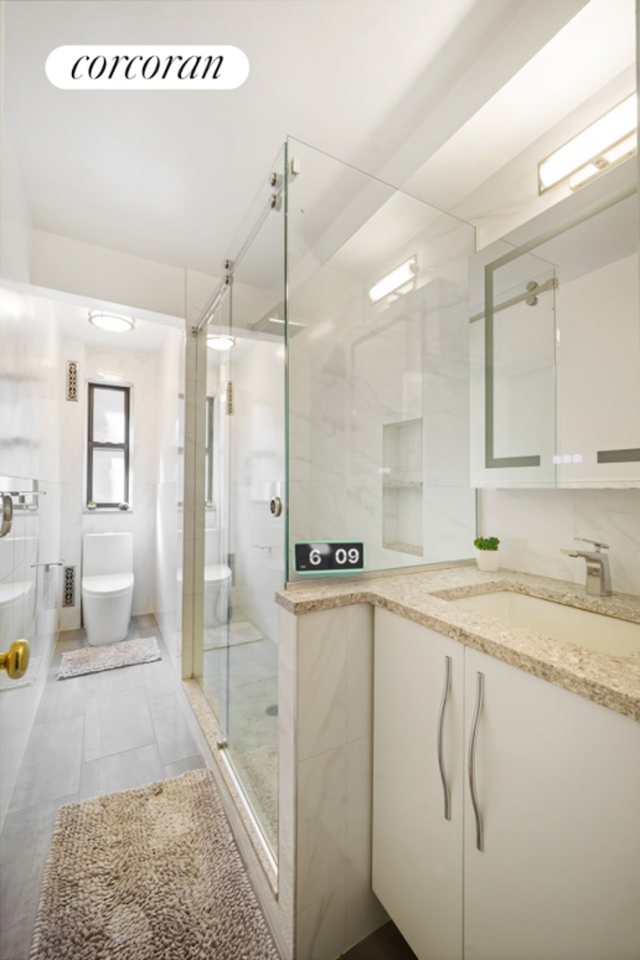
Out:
6 h 09 min
